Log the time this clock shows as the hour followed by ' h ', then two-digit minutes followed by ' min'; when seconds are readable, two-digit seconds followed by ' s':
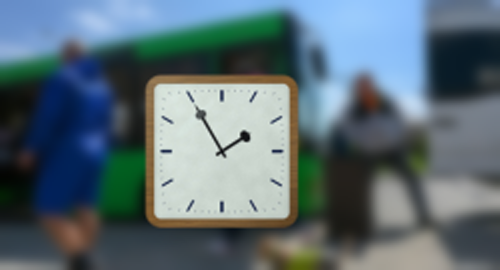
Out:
1 h 55 min
